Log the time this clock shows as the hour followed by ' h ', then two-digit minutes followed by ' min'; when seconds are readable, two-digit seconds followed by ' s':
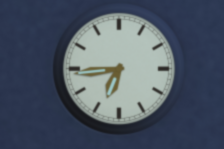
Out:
6 h 44 min
